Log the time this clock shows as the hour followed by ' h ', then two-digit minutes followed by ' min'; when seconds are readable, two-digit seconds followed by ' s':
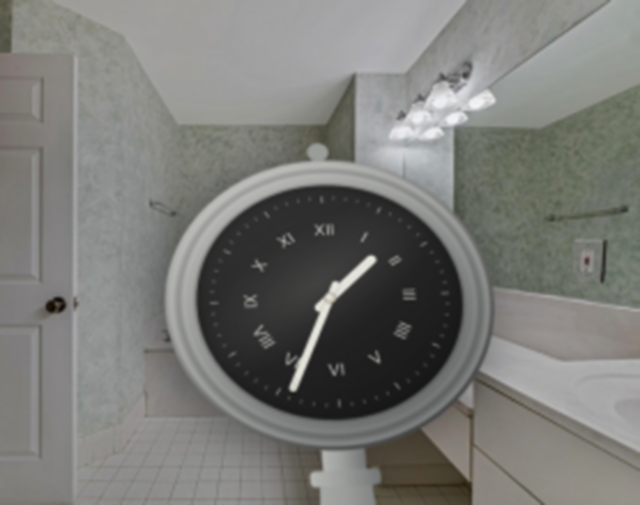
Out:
1 h 34 min
